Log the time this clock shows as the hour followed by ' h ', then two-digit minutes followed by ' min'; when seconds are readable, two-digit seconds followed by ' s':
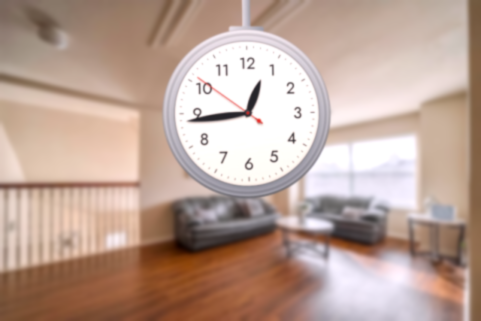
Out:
12 h 43 min 51 s
